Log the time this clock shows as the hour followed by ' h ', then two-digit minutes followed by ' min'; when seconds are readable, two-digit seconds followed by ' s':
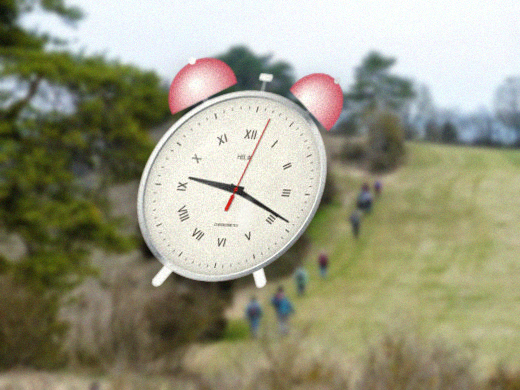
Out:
9 h 19 min 02 s
